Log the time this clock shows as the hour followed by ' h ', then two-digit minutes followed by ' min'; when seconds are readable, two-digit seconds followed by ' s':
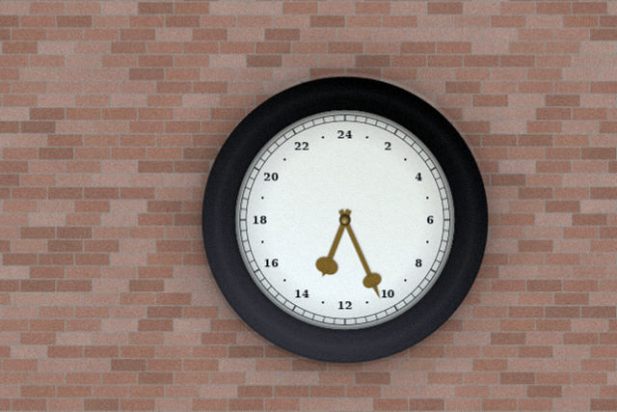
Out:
13 h 26 min
